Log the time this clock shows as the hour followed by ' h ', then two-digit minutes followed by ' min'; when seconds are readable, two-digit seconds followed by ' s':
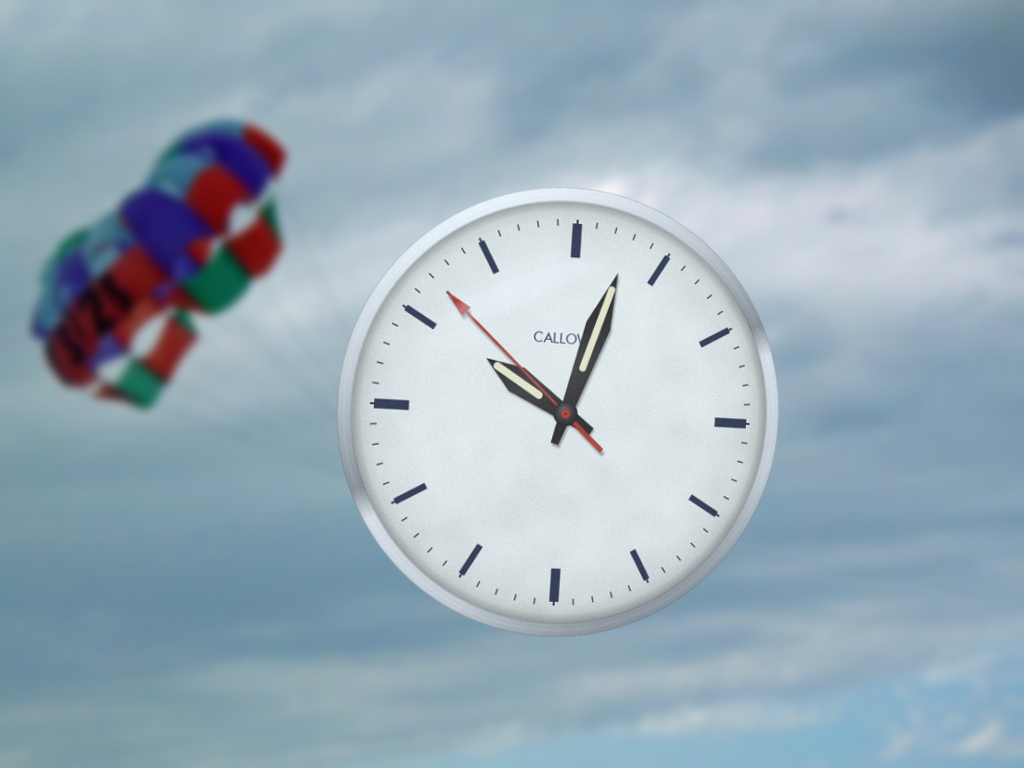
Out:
10 h 02 min 52 s
